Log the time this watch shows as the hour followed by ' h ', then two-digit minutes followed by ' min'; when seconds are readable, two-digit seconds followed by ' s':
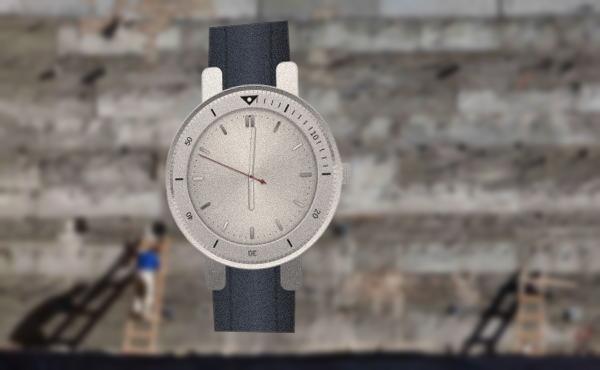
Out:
6 h 00 min 49 s
